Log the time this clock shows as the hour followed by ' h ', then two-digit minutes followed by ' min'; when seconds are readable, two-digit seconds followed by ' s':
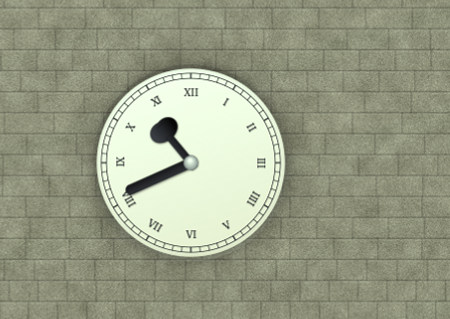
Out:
10 h 41 min
